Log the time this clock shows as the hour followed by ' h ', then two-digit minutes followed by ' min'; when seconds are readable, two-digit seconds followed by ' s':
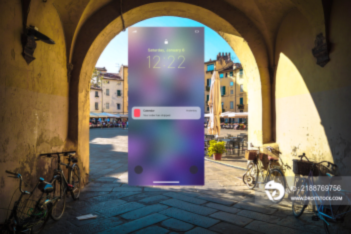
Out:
12 h 22 min
